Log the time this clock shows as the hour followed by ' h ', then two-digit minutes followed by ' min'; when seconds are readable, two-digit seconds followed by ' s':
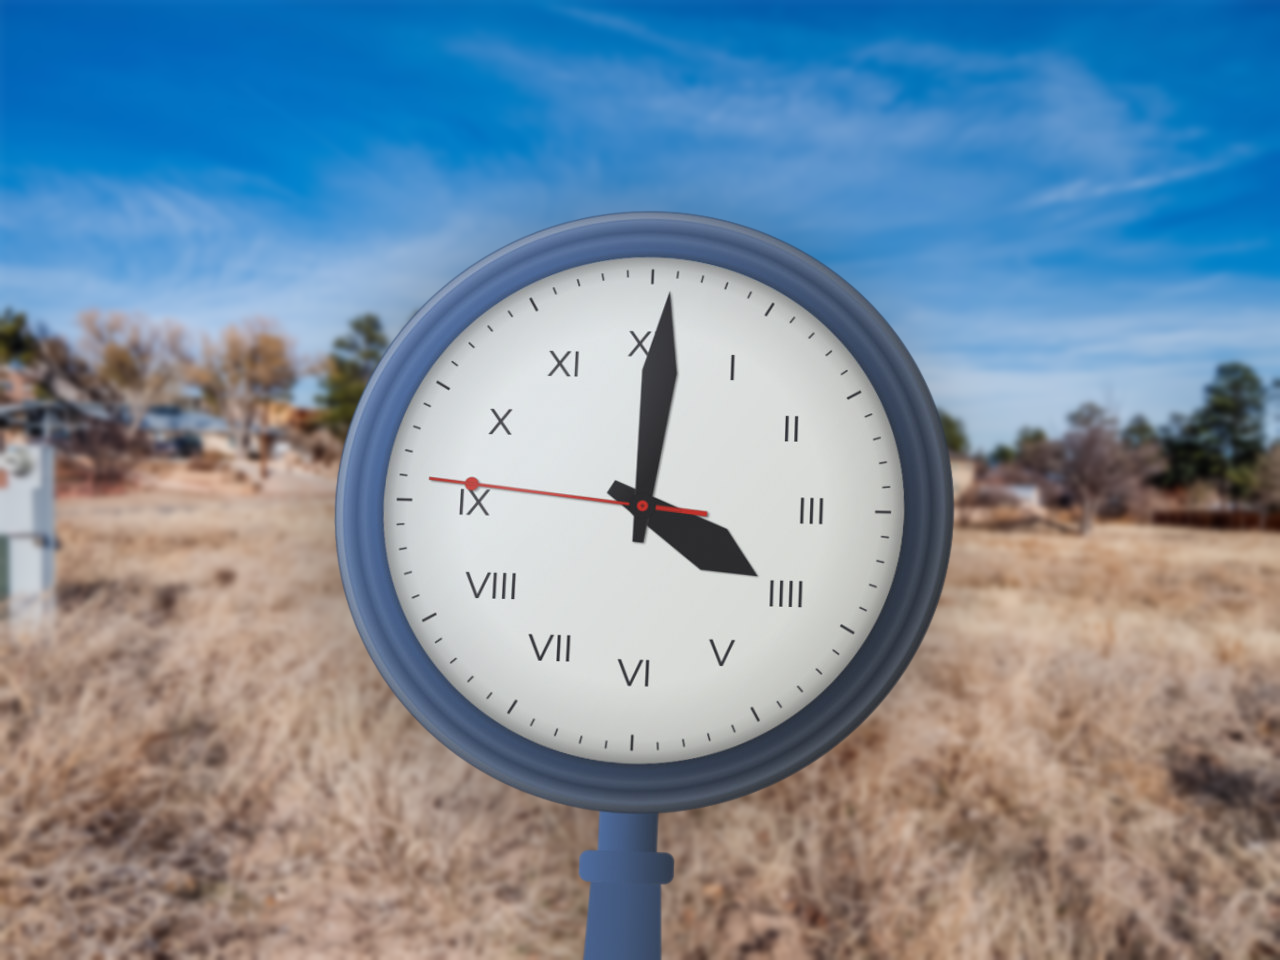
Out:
4 h 00 min 46 s
